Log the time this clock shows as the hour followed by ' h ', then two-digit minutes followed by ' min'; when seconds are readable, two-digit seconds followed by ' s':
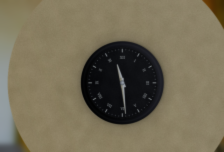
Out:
11 h 29 min
